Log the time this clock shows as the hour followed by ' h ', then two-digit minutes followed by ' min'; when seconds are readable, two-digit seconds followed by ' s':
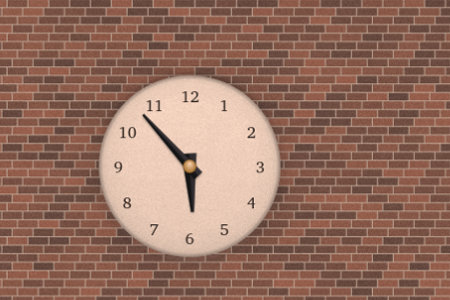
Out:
5 h 53 min
